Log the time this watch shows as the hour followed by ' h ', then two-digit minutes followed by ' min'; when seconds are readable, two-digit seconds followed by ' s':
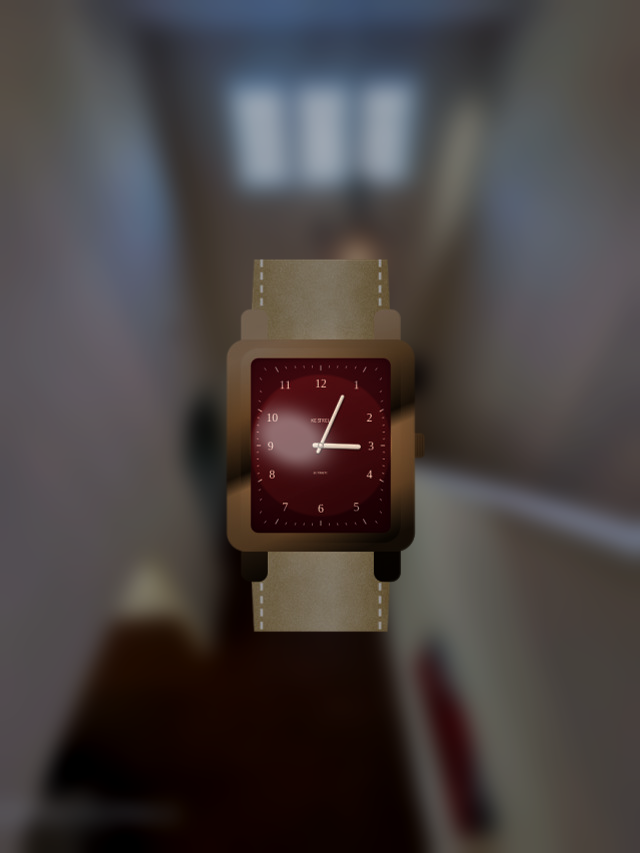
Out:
3 h 04 min
